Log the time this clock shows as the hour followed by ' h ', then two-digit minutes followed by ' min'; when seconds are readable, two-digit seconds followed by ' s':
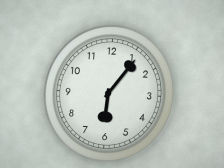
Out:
6 h 06 min
